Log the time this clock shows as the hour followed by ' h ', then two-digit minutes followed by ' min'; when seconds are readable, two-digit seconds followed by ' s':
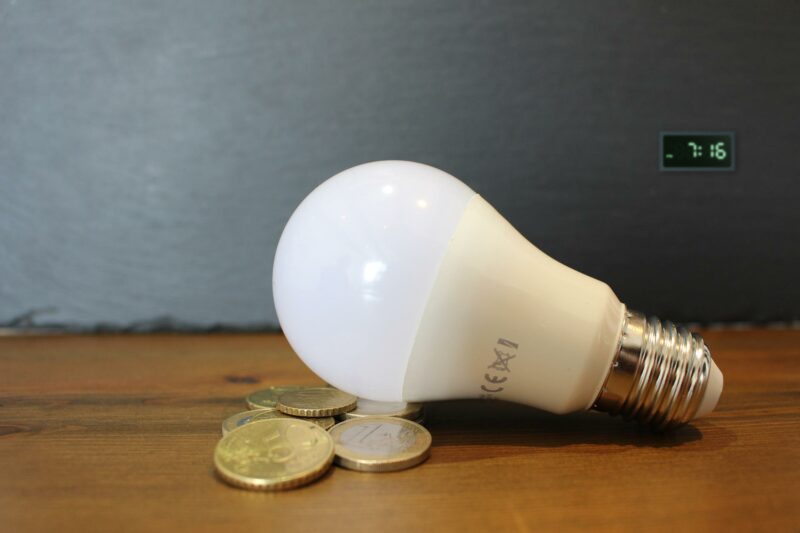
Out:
7 h 16 min
